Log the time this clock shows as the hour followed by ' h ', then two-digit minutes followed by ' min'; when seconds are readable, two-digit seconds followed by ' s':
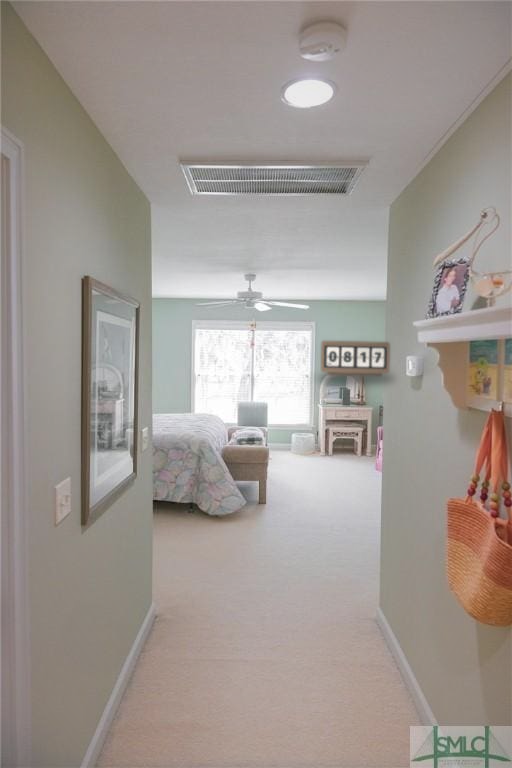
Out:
8 h 17 min
